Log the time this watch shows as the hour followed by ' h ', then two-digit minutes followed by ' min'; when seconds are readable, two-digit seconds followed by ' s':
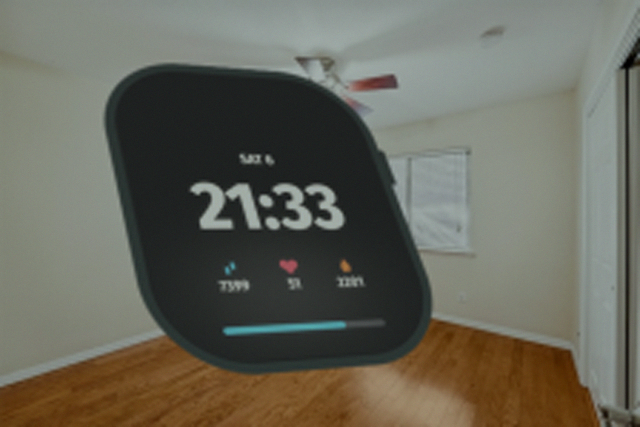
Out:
21 h 33 min
